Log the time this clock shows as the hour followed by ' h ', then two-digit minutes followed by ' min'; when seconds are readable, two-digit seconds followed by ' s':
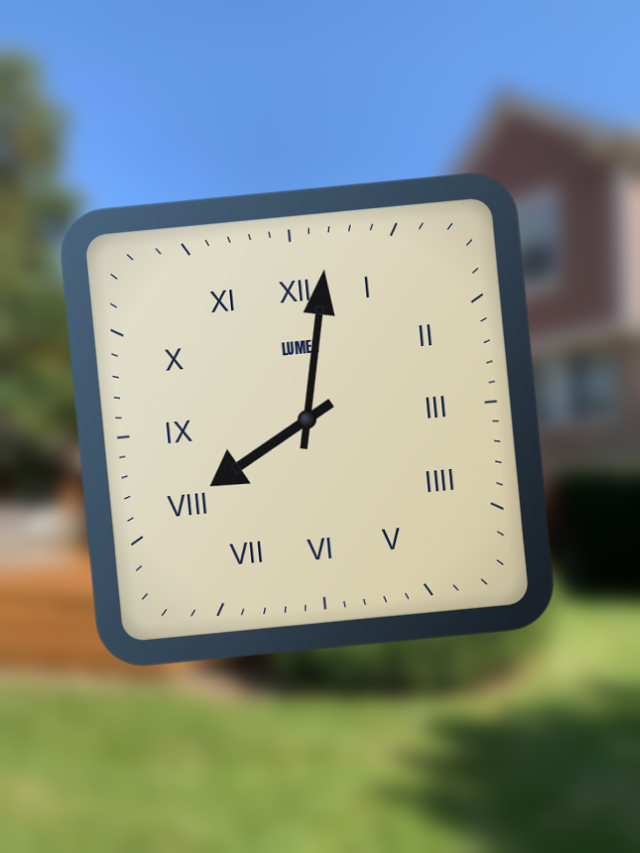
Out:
8 h 02 min
